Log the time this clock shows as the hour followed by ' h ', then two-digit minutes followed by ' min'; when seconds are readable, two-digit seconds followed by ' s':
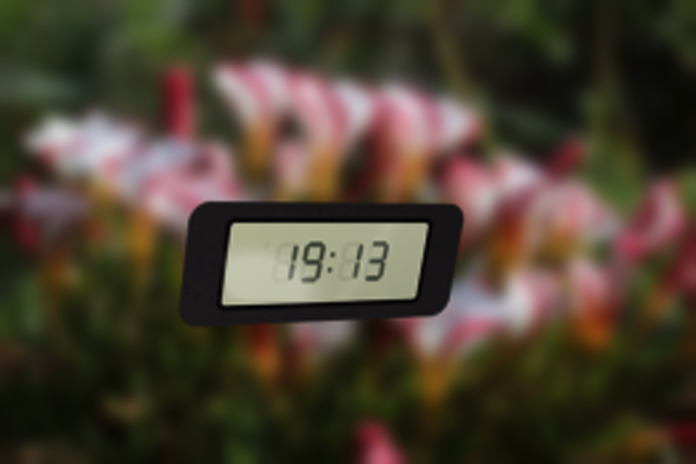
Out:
19 h 13 min
